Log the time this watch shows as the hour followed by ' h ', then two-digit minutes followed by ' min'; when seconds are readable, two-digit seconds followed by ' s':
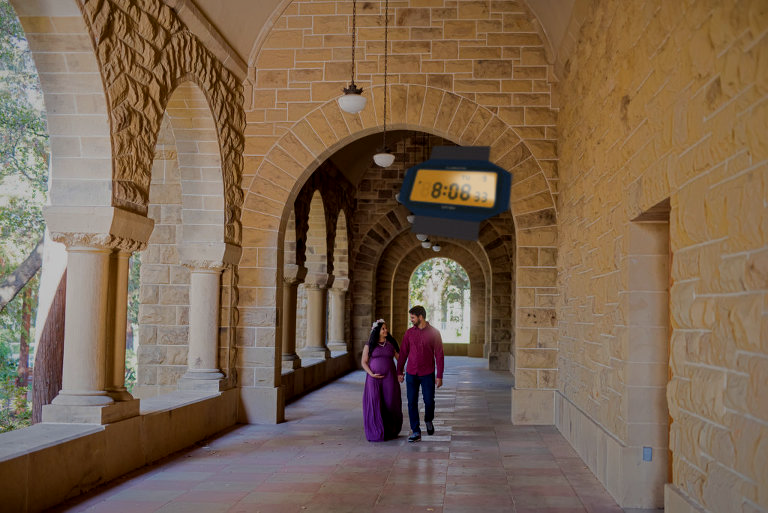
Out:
8 h 08 min 33 s
